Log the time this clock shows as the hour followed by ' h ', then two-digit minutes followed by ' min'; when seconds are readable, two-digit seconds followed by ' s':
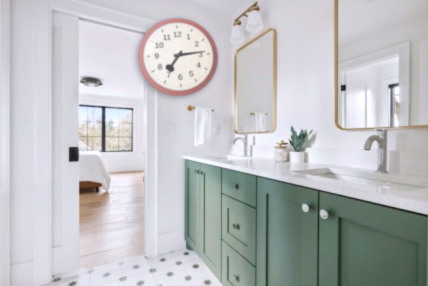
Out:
7 h 14 min
